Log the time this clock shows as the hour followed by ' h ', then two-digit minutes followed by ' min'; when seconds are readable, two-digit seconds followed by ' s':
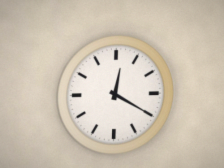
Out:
12 h 20 min
